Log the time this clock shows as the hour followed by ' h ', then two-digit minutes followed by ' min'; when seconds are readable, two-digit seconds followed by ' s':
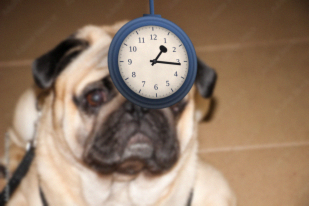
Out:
1 h 16 min
